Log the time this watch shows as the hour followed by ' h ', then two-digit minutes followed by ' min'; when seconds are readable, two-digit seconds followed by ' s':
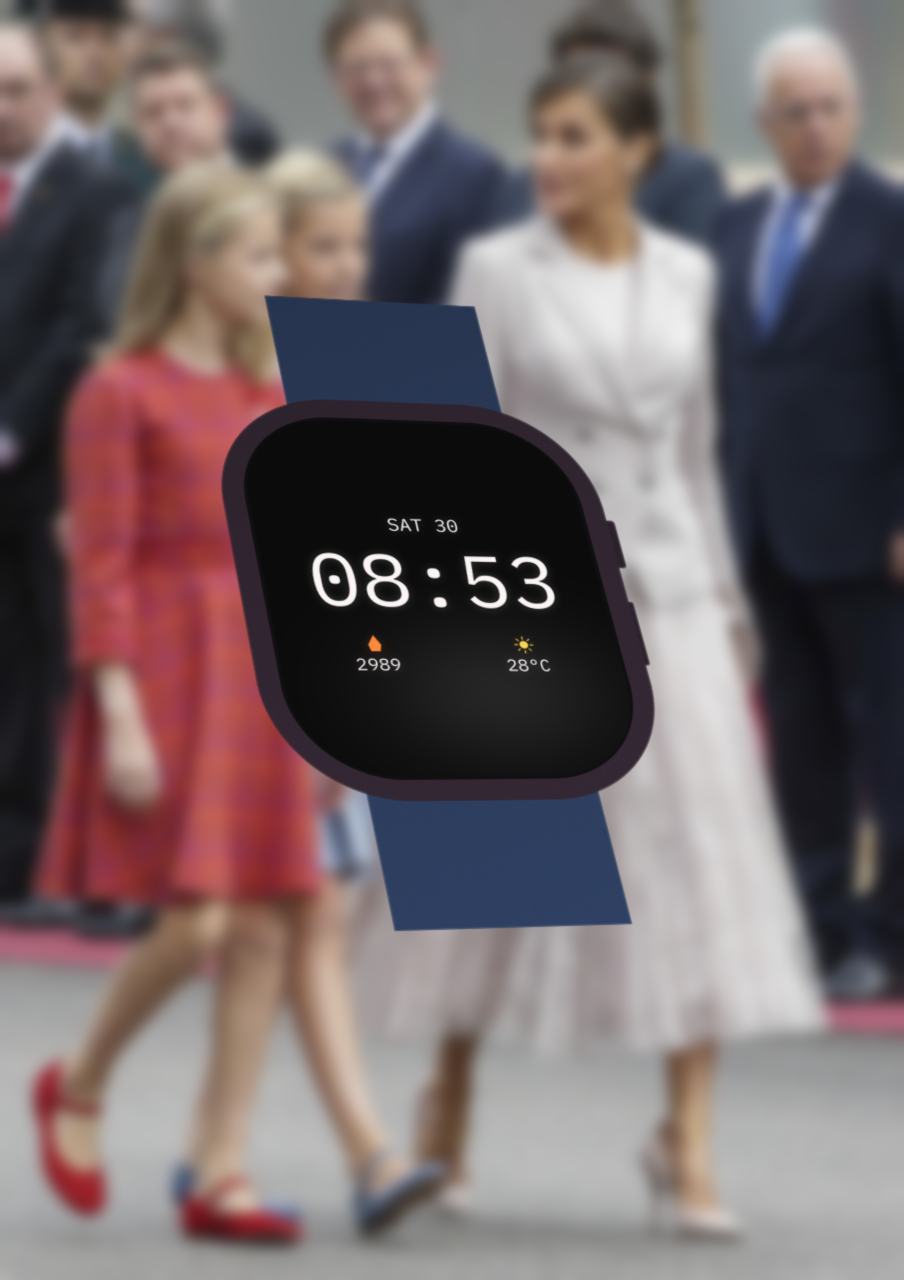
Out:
8 h 53 min
